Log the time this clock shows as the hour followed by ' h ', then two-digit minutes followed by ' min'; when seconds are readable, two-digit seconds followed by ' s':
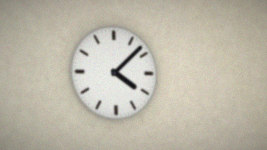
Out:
4 h 08 min
